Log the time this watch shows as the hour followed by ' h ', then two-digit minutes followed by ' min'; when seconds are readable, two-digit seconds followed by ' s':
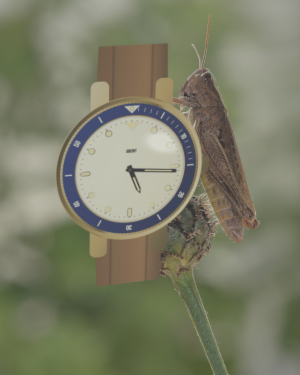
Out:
5 h 16 min
